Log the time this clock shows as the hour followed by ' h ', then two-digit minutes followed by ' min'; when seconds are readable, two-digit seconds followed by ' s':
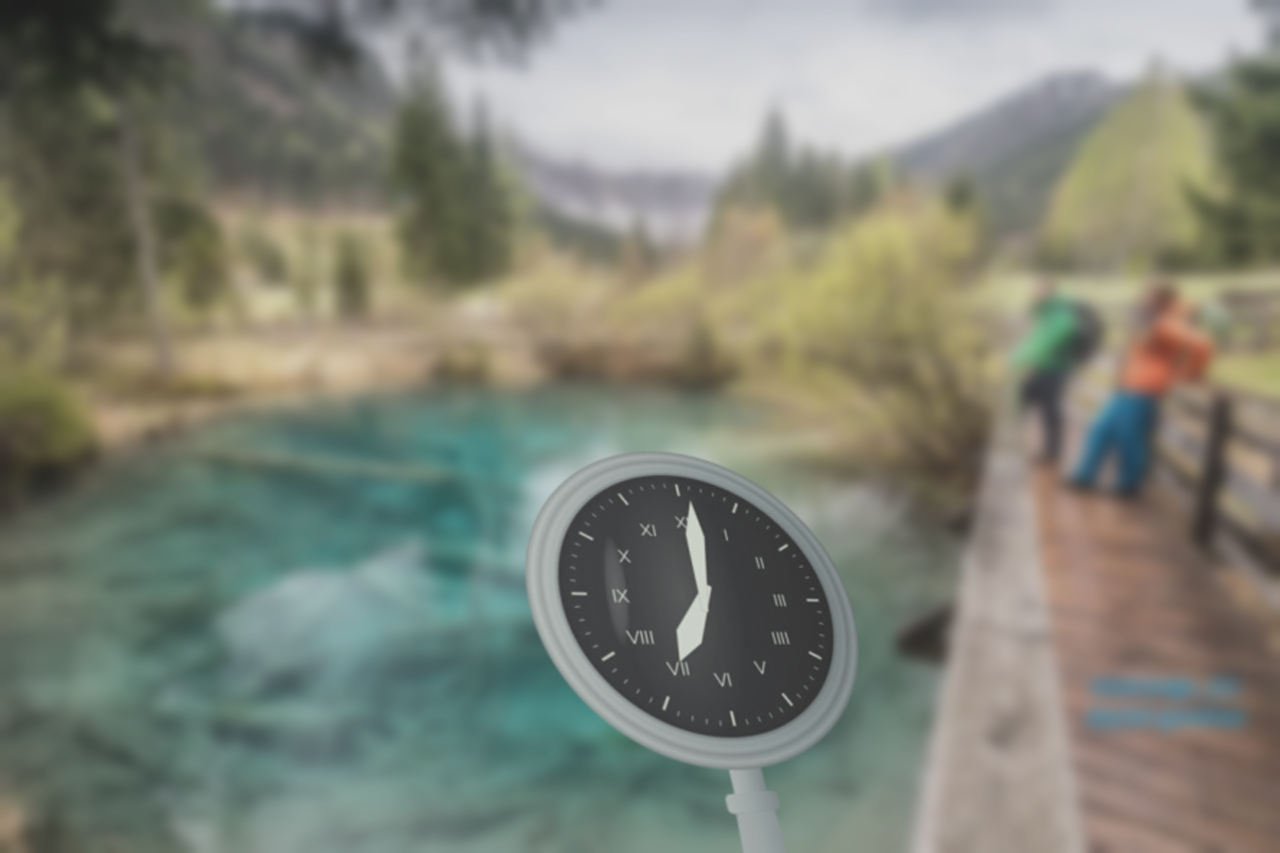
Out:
7 h 01 min
